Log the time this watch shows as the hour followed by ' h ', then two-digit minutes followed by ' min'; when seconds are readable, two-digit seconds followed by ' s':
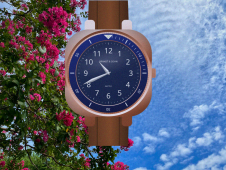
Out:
10 h 41 min
